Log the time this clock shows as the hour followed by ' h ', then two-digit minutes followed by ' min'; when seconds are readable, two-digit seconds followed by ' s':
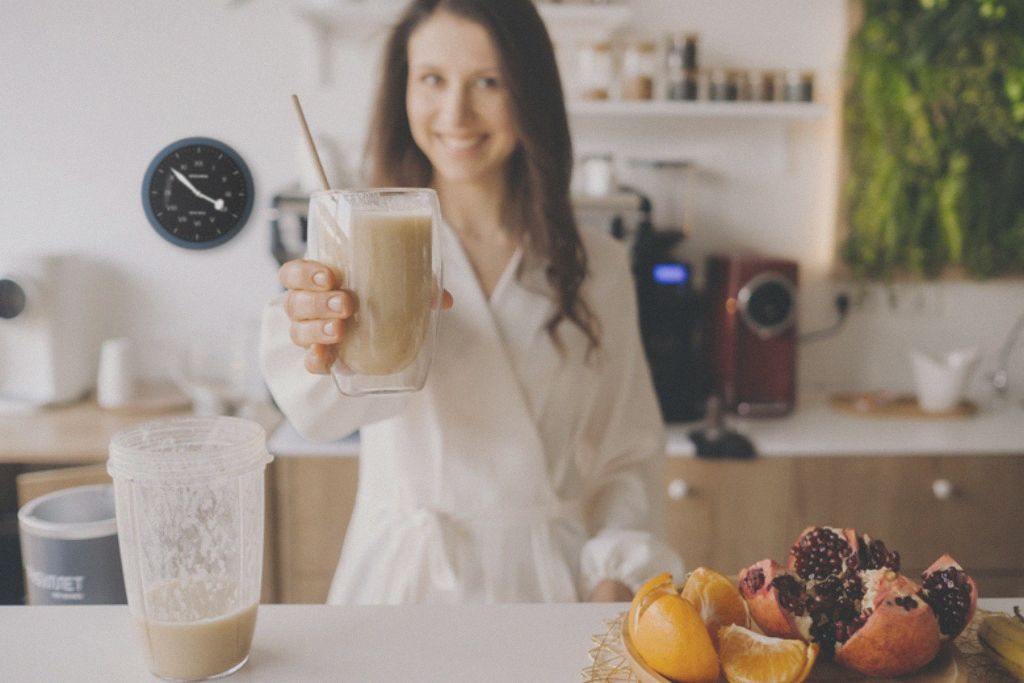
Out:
3 h 52 min
